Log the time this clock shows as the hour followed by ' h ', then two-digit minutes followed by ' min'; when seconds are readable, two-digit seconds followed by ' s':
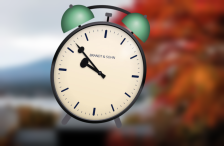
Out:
9 h 52 min
